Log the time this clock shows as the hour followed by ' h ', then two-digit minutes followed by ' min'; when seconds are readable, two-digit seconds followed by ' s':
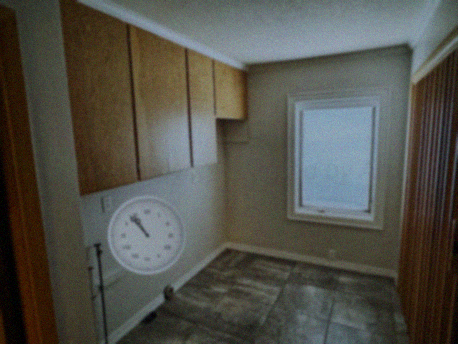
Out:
10 h 53 min
